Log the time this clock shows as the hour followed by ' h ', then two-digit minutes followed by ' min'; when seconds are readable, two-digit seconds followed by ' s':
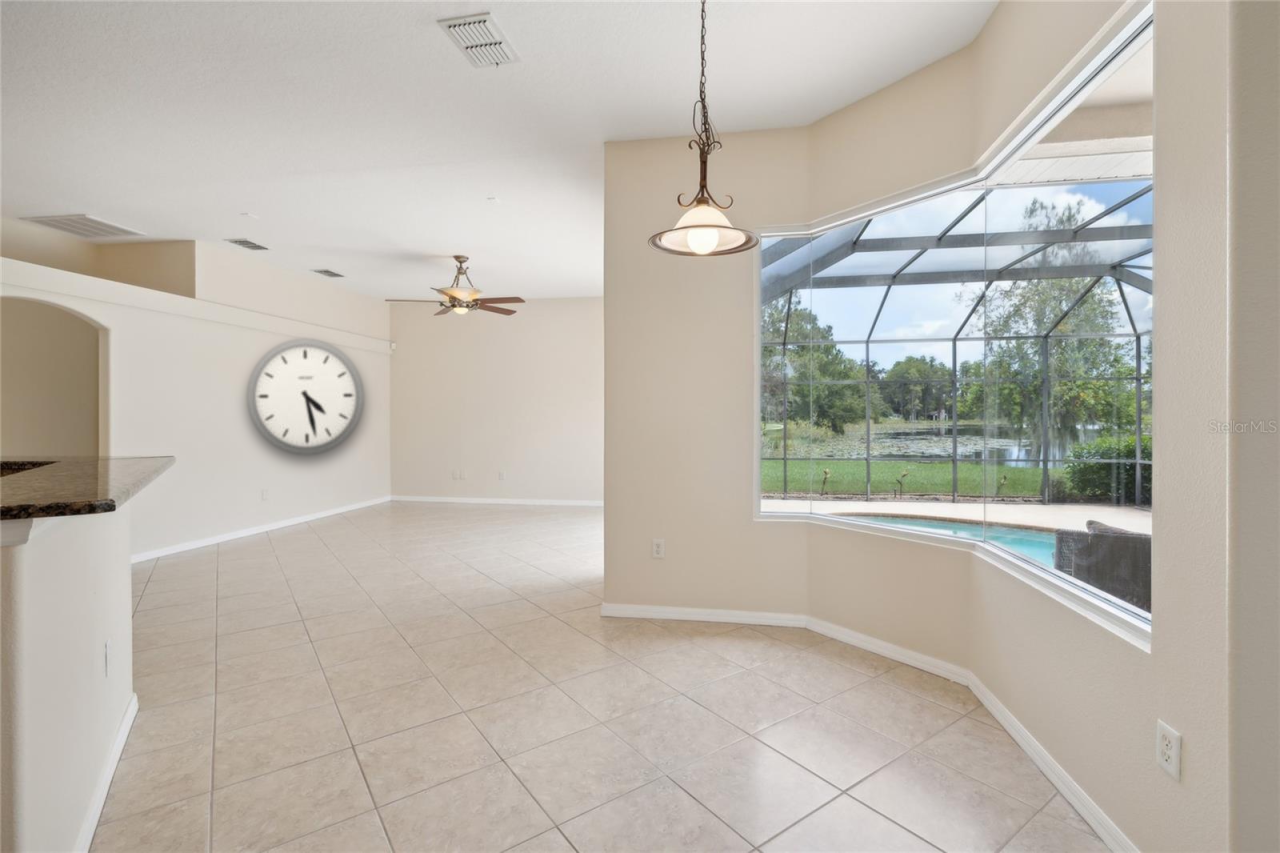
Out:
4 h 28 min
